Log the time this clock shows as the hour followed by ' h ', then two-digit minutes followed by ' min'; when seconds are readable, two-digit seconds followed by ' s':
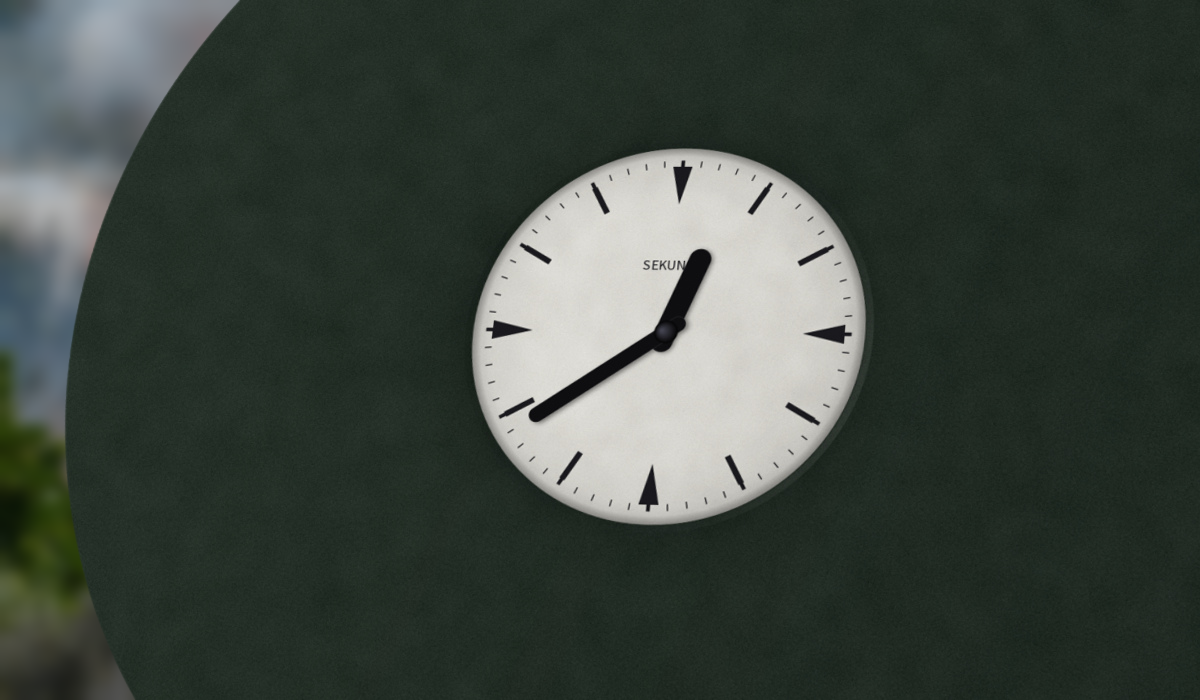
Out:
12 h 39 min
